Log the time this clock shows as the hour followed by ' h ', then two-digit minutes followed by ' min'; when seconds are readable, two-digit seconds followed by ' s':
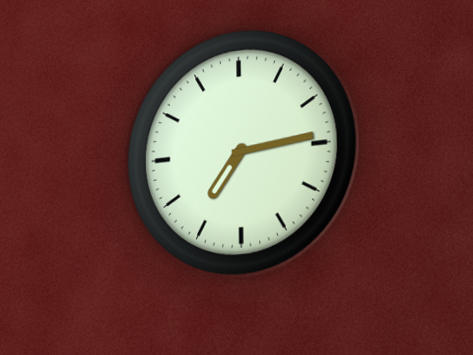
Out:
7 h 14 min
